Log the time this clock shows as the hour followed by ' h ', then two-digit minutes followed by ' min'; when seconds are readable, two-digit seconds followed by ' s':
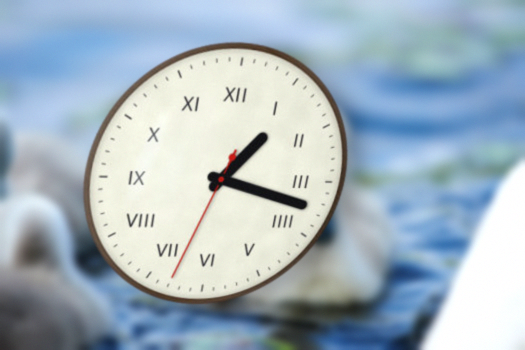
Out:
1 h 17 min 33 s
